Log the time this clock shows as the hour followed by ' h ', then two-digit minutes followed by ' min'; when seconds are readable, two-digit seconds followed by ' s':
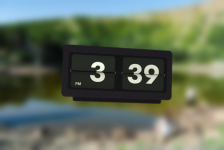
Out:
3 h 39 min
